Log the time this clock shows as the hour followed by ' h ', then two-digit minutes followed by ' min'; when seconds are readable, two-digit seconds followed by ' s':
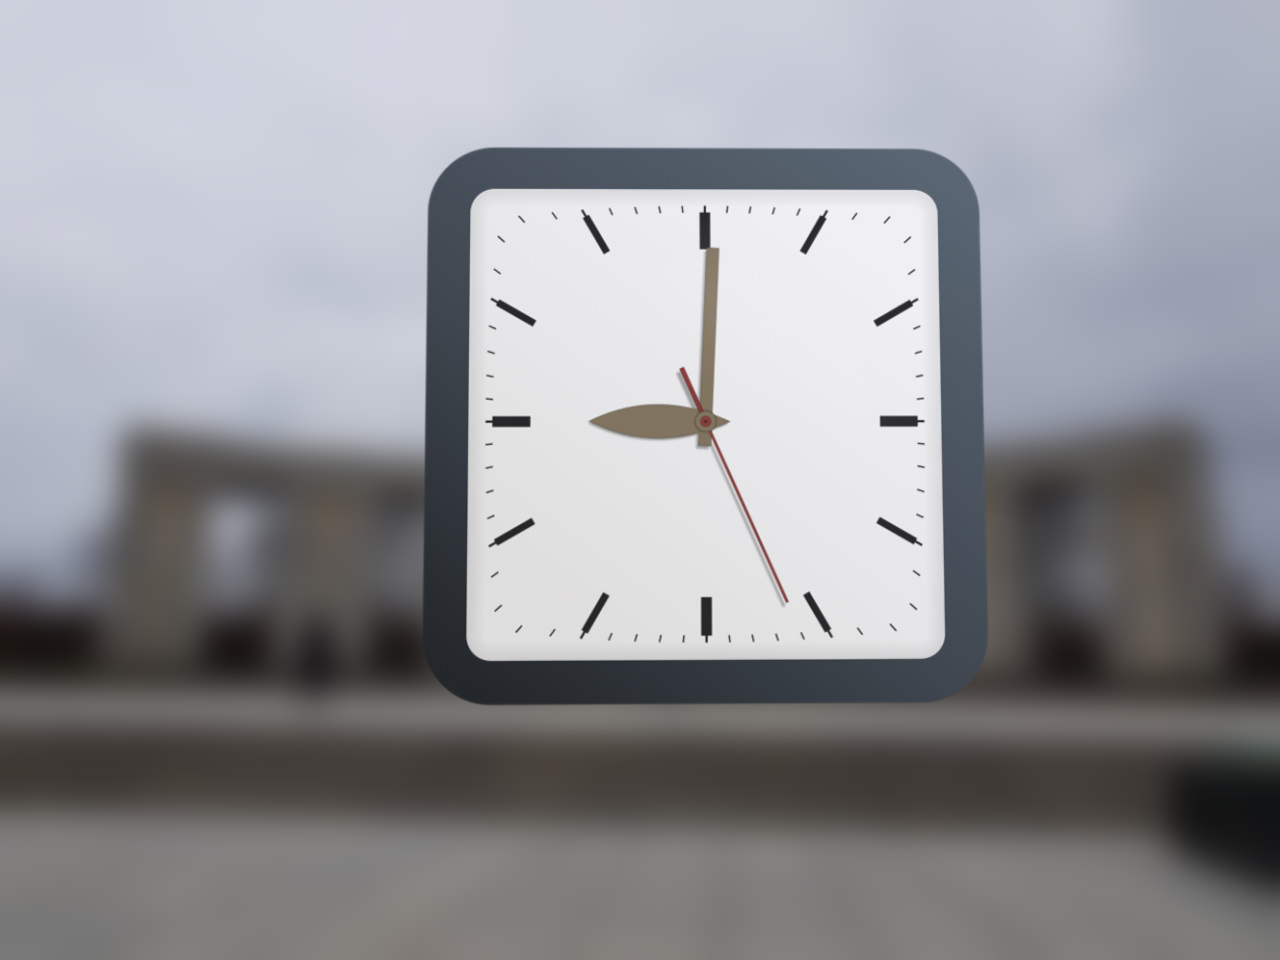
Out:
9 h 00 min 26 s
